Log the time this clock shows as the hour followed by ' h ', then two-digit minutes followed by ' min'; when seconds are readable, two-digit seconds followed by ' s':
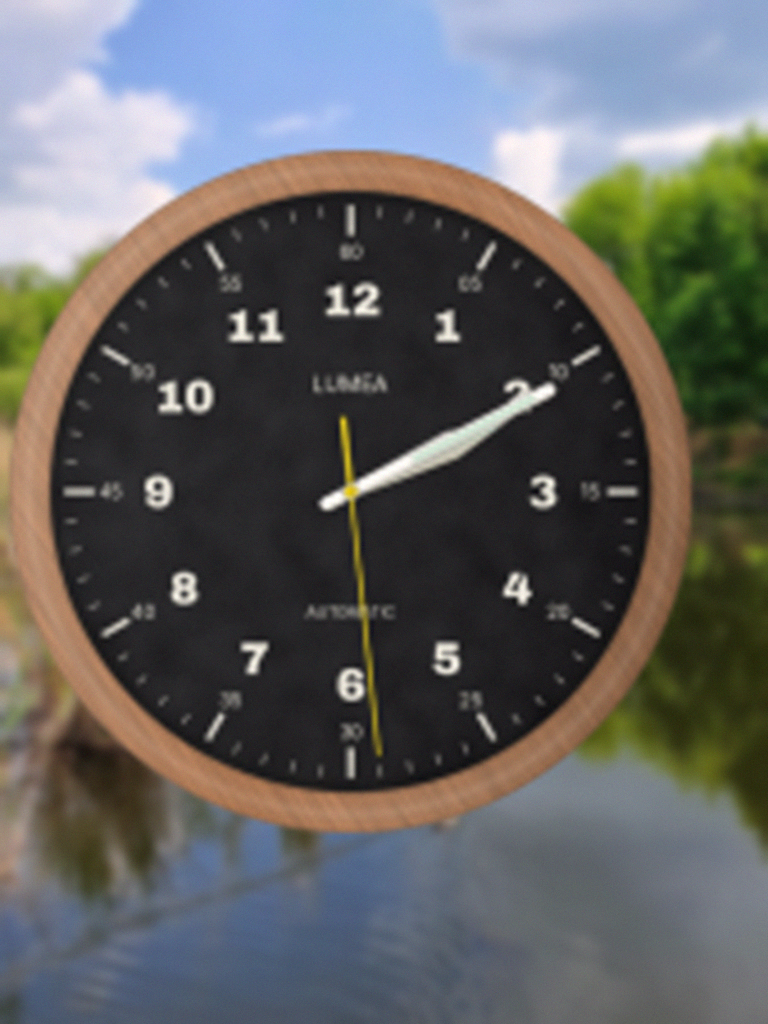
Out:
2 h 10 min 29 s
